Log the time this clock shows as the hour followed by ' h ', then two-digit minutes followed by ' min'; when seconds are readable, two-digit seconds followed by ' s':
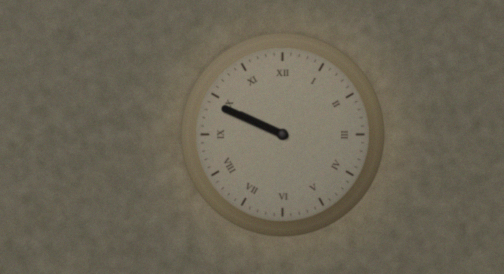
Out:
9 h 49 min
